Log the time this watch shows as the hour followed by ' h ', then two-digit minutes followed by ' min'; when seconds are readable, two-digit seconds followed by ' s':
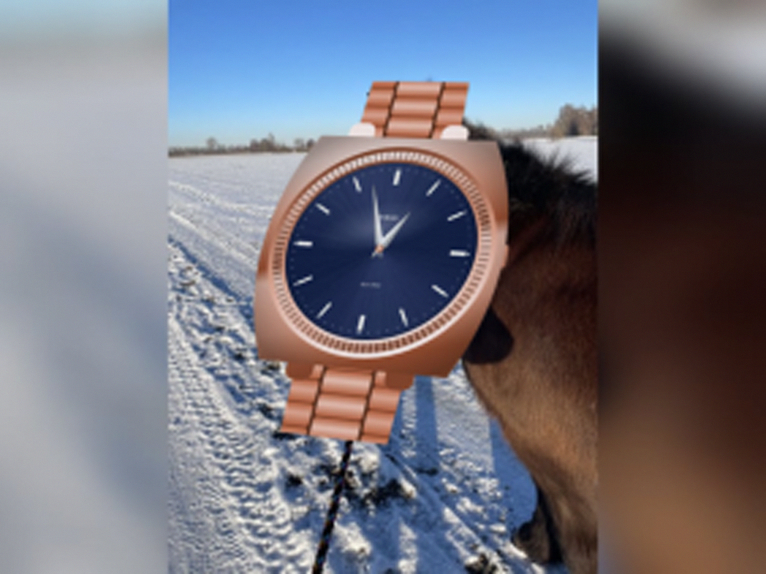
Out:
12 h 57 min
